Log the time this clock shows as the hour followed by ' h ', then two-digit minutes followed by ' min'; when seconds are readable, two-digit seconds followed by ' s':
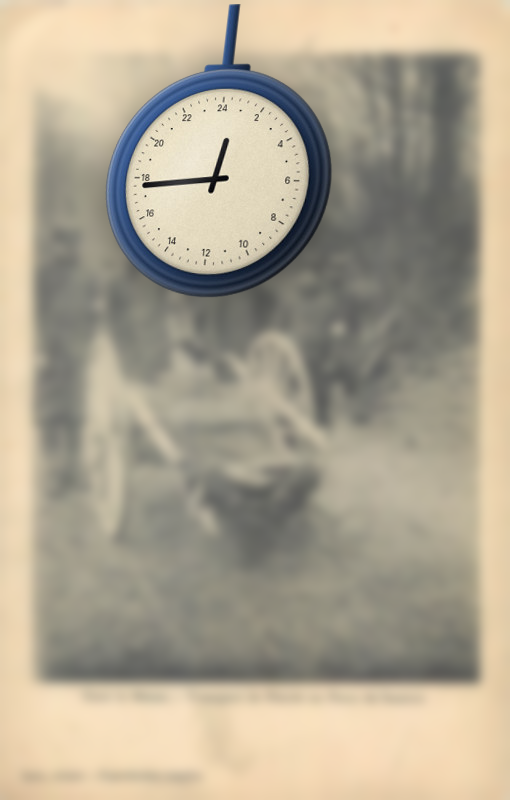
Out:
0 h 44 min
